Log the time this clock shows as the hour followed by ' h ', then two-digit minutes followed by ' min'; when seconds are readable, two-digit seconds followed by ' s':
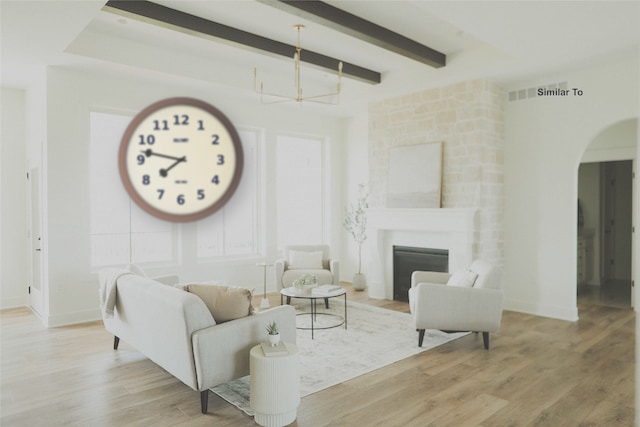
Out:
7 h 47 min
